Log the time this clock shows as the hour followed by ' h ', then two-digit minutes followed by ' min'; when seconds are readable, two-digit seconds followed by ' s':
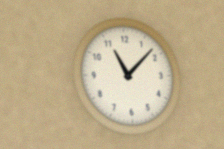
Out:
11 h 08 min
